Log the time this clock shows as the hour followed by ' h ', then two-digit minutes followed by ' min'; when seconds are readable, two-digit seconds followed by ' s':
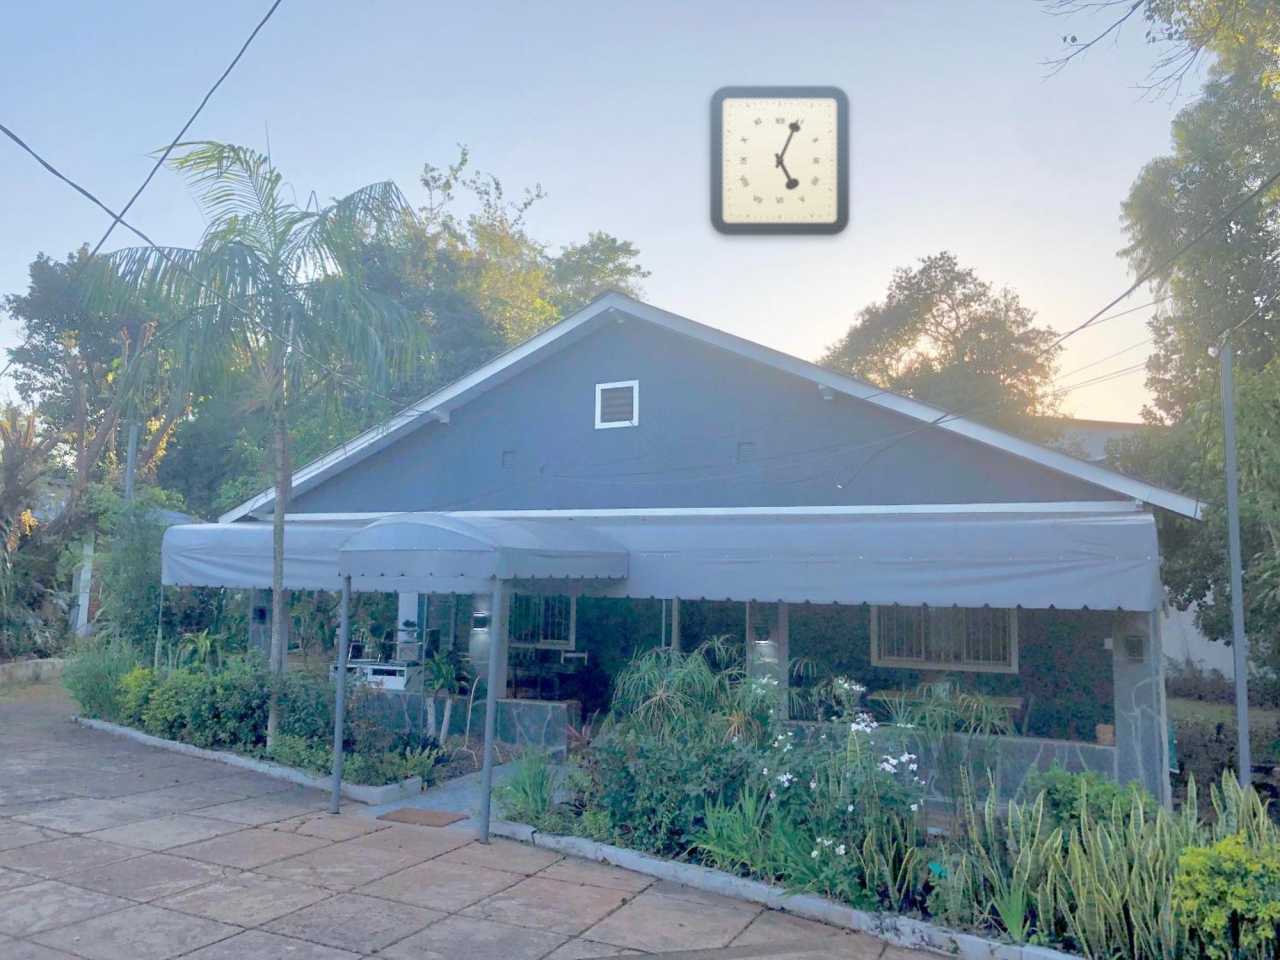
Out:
5 h 04 min
